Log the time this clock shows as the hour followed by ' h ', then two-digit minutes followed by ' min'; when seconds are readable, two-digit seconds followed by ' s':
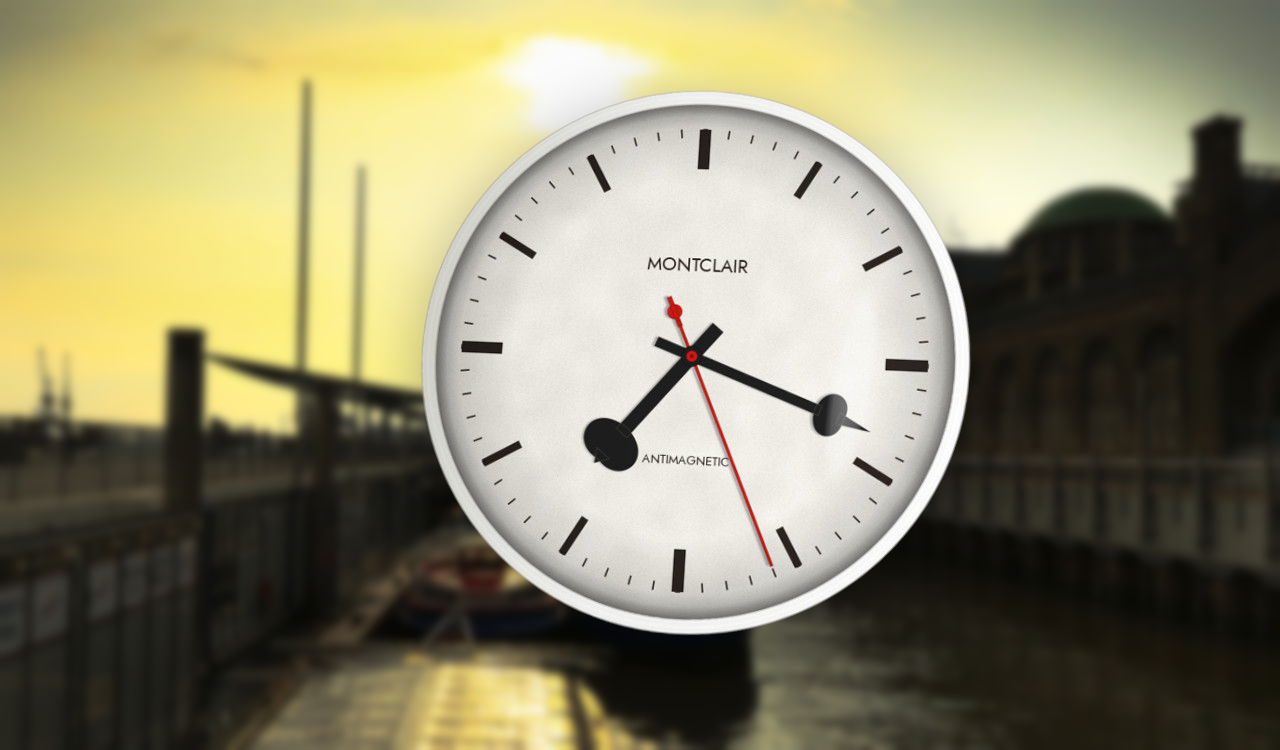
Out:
7 h 18 min 26 s
